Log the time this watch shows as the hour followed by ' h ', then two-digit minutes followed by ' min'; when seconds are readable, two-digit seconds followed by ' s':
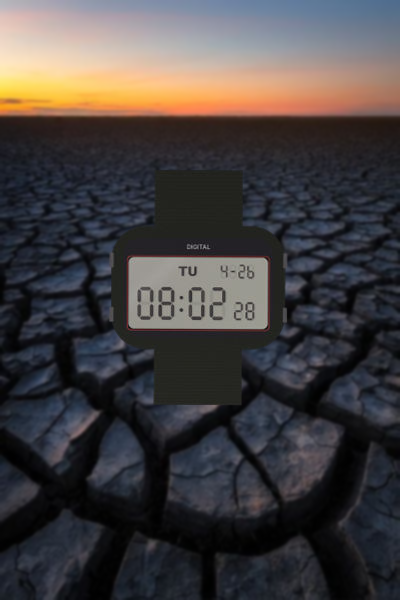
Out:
8 h 02 min 28 s
